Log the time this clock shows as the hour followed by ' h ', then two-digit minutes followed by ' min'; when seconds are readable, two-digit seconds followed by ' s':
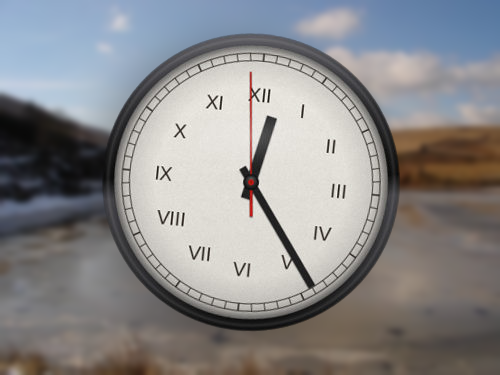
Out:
12 h 23 min 59 s
